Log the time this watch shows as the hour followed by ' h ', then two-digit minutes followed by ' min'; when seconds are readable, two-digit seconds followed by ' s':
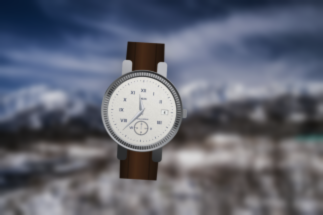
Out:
11 h 37 min
